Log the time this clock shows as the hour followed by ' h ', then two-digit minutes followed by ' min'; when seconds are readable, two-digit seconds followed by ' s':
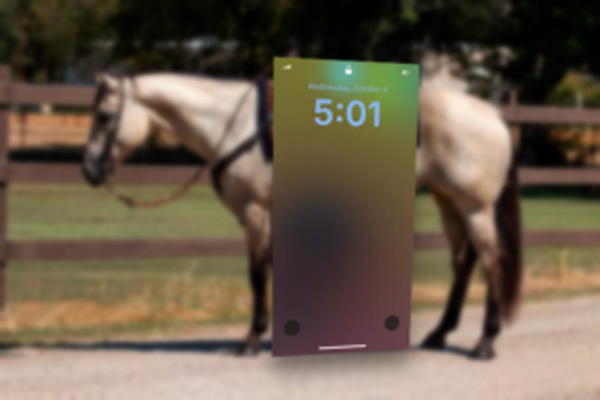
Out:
5 h 01 min
